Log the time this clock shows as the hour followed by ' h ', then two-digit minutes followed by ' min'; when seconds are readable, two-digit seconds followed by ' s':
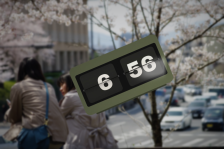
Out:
6 h 56 min
